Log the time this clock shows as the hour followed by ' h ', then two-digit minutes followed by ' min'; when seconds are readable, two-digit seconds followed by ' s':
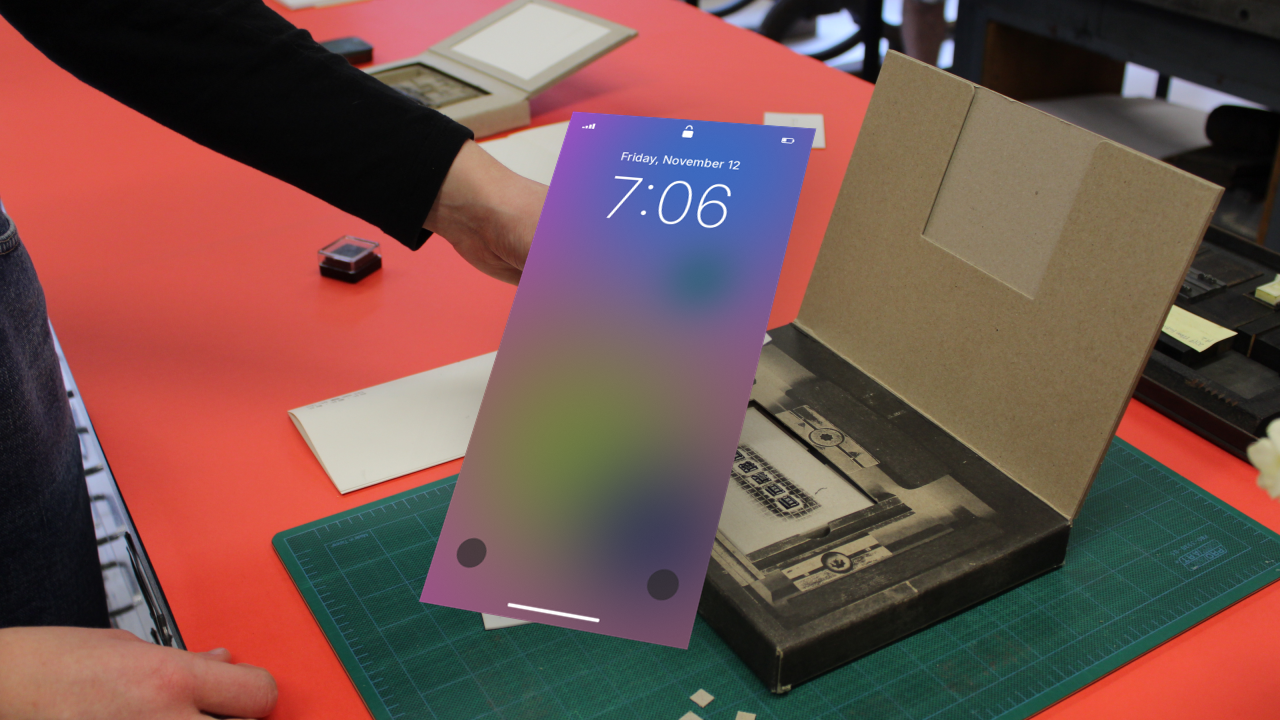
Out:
7 h 06 min
